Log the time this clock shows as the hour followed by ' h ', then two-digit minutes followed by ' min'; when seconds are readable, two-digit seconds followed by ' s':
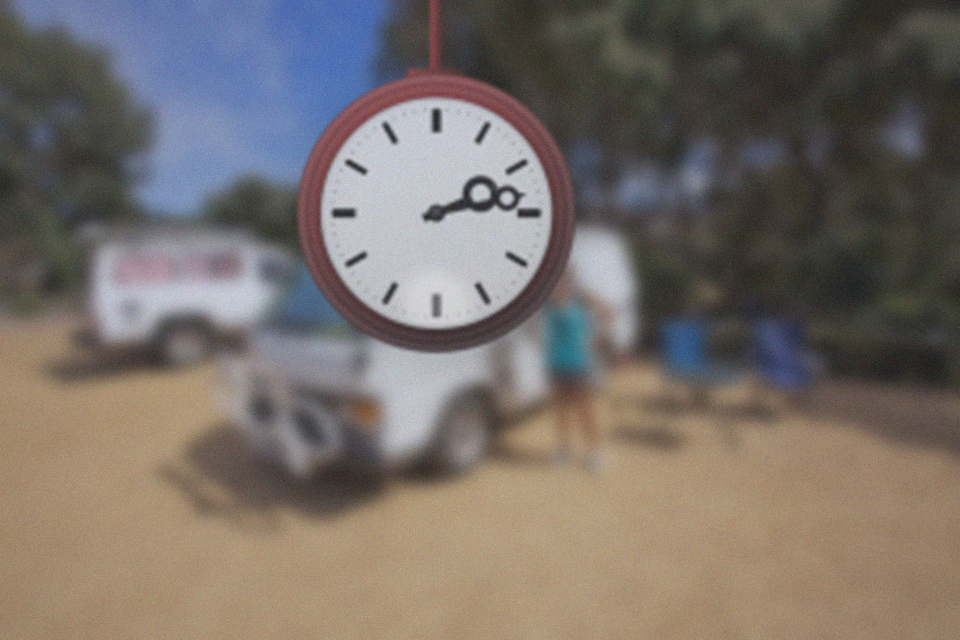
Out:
2 h 13 min
